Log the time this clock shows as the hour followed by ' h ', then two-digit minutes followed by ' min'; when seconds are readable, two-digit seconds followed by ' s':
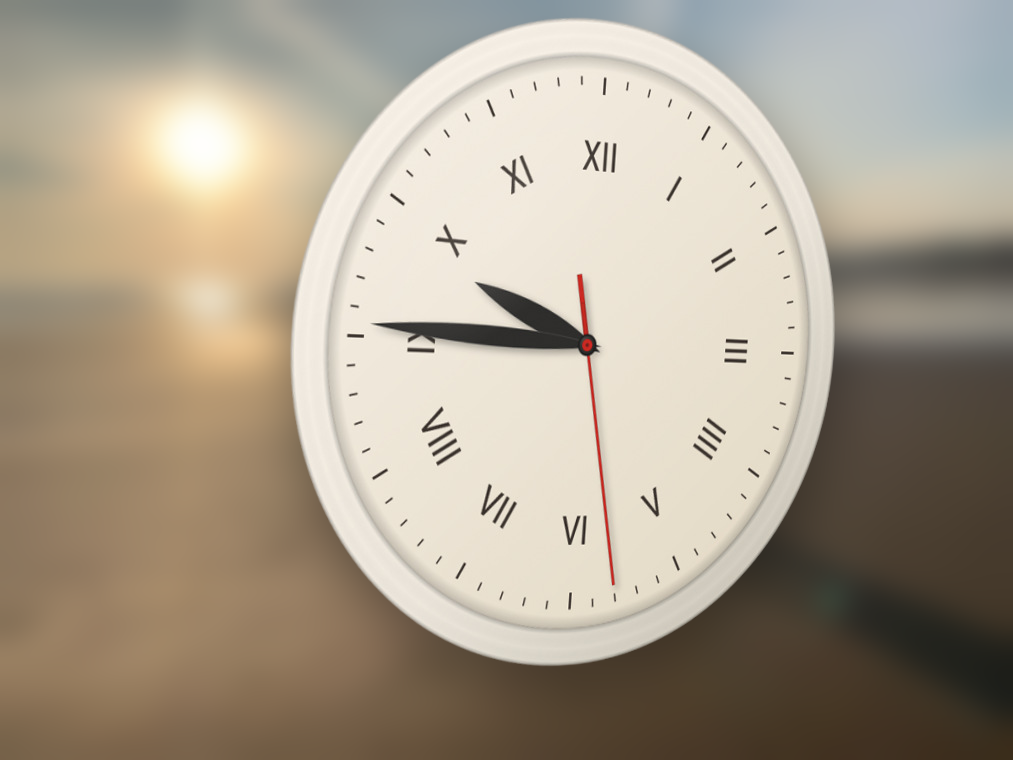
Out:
9 h 45 min 28 s
